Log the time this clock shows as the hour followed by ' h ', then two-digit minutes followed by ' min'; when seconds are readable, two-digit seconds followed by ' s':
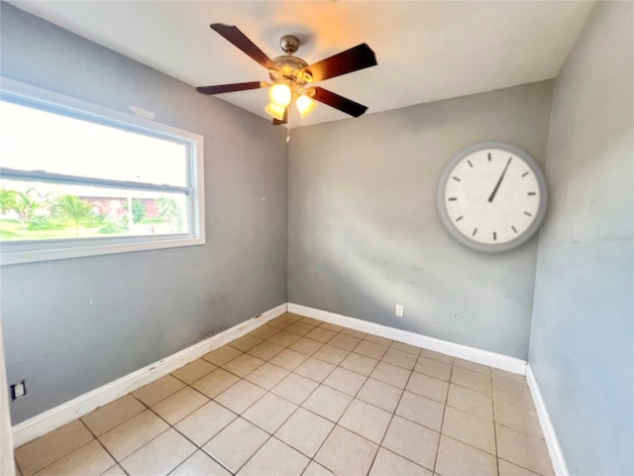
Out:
1 h 05 min
